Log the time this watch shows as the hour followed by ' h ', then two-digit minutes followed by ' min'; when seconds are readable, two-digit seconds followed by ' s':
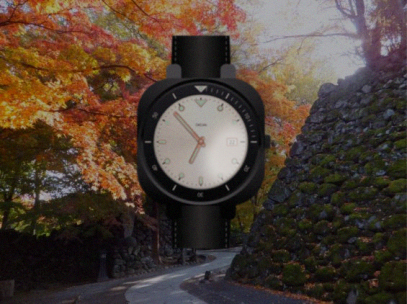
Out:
6 h 53 min
